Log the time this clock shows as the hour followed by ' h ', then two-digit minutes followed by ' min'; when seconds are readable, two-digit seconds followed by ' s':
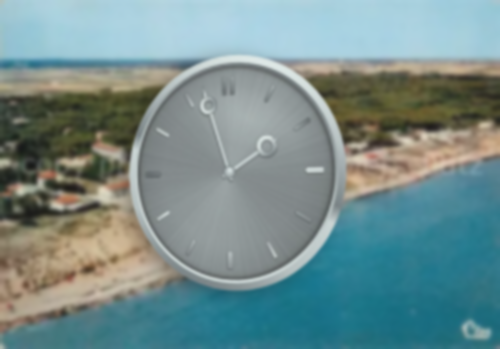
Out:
1 h 57 min
